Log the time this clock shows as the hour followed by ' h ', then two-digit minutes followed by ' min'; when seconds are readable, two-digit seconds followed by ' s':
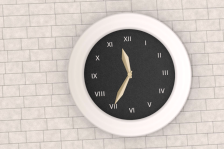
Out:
11 h 35 min
